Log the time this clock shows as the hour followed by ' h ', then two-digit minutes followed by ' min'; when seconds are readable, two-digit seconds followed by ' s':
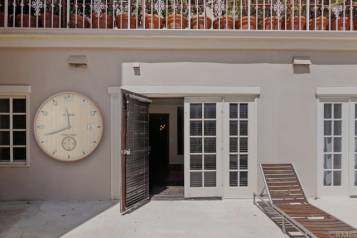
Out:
11 h 42 min
